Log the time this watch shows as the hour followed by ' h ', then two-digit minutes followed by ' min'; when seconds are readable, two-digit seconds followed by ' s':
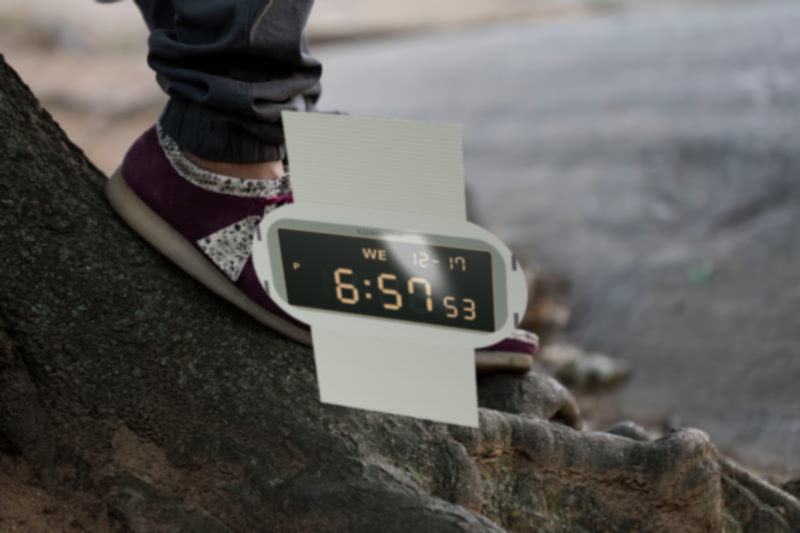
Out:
6 h 57 min 53 s
